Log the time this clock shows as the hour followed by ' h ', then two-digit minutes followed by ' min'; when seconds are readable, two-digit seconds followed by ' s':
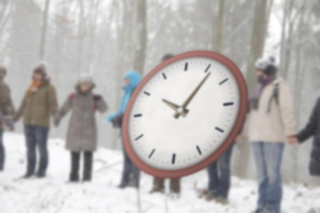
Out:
10 h 06 min
